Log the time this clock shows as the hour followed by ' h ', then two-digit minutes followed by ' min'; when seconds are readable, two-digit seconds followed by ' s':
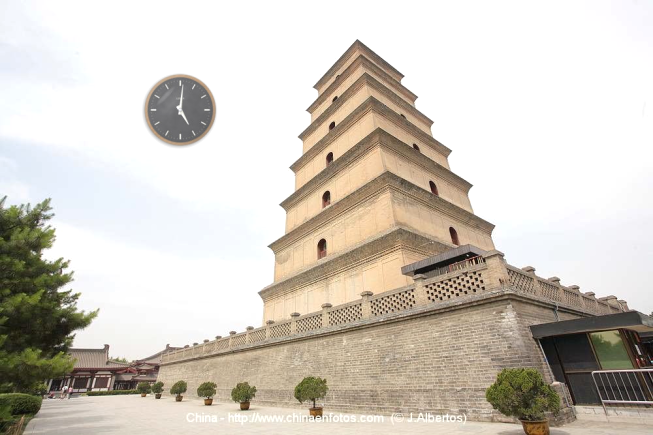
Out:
5 h 01 min
